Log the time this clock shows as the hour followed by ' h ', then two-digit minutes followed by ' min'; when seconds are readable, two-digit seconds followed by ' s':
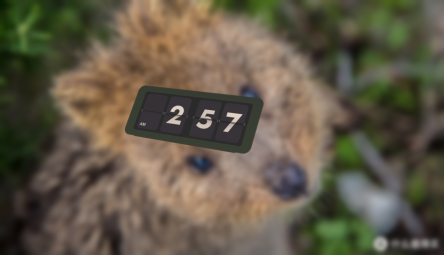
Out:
2 h 57 min
